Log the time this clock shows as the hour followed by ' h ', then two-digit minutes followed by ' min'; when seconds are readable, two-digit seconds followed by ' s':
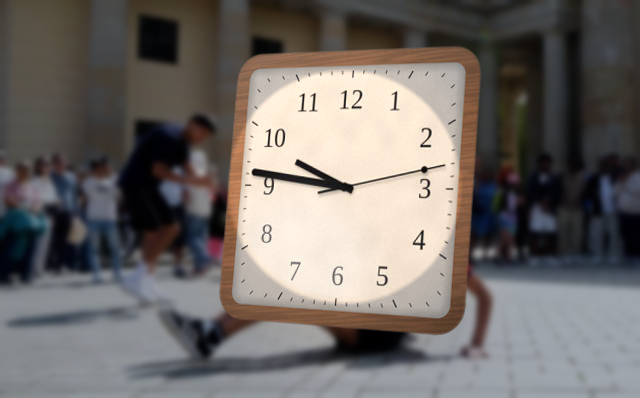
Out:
9 h 46 min 13 s
